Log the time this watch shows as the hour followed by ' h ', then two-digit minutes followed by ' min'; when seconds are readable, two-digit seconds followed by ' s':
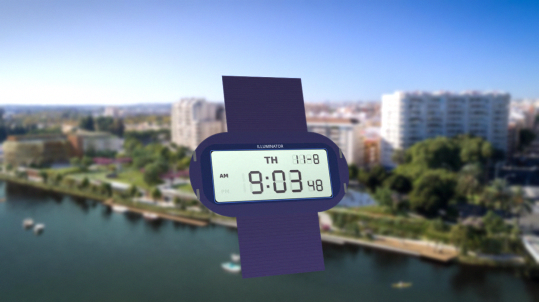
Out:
9 h 03 min 48 s
